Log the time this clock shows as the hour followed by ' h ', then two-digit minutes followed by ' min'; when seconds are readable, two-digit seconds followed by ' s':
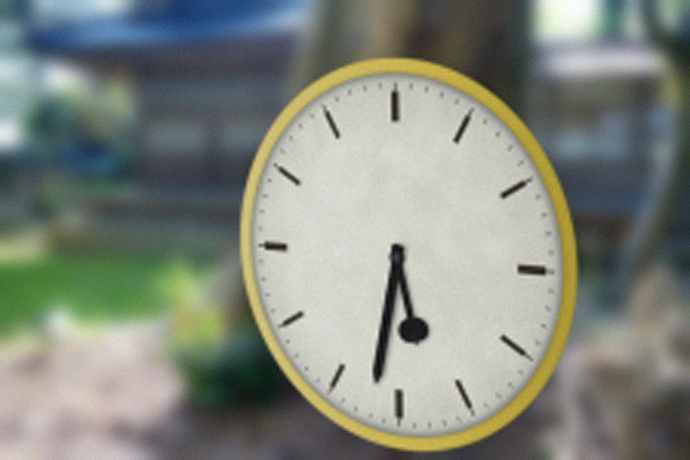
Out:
5 h 32 min
